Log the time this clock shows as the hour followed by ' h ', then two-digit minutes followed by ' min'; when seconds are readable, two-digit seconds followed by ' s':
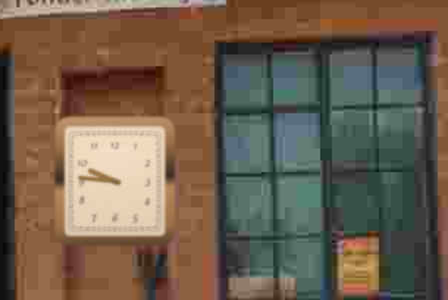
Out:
9 h 46 min
